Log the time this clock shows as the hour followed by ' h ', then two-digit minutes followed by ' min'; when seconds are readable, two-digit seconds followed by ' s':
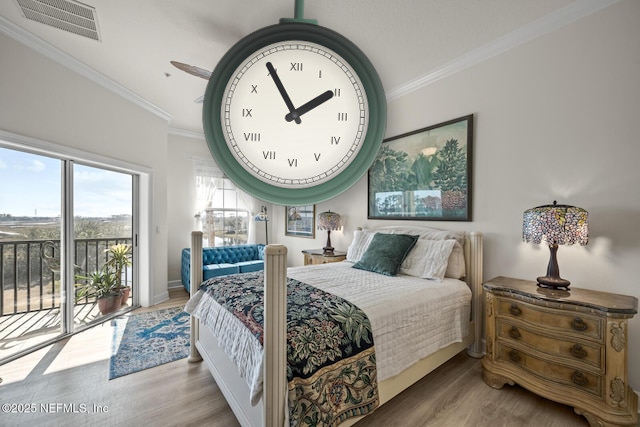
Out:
1 h 55 min
